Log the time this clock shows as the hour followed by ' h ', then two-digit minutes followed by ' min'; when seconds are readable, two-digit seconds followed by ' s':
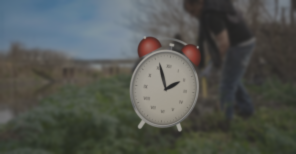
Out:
1 h 56 min
